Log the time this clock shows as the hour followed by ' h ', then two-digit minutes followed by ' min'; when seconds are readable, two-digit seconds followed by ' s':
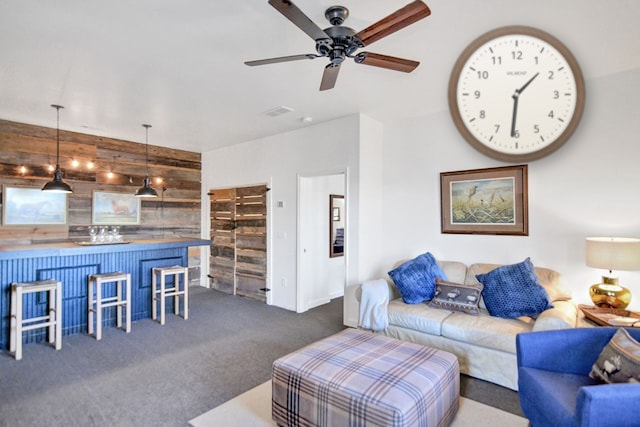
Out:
1 h 31 min
